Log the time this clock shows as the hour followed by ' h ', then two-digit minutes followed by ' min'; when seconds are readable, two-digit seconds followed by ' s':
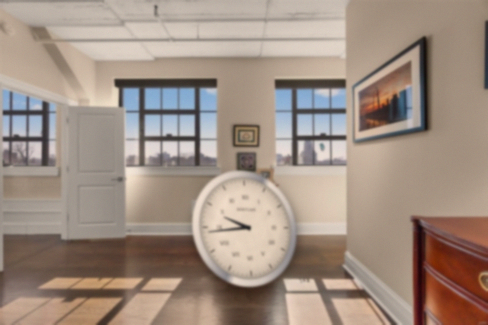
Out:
9 h 44 min
